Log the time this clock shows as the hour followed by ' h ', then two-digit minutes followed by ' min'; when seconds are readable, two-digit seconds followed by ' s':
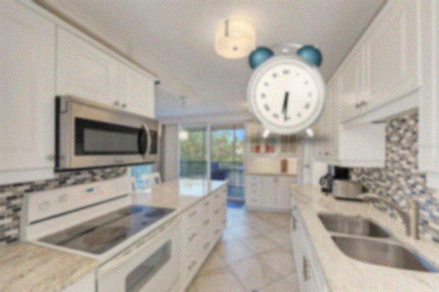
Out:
6 h 31 min
